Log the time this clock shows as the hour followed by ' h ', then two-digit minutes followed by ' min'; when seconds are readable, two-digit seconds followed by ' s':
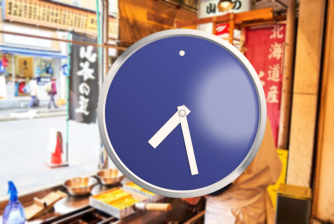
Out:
7 h 28 min
